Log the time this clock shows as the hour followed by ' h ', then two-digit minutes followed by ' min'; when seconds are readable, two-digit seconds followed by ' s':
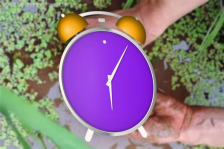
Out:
6 h 06 min
